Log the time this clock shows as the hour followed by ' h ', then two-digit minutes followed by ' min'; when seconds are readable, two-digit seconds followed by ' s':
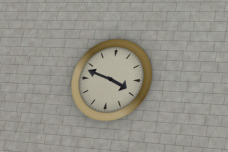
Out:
3 h 48 min
